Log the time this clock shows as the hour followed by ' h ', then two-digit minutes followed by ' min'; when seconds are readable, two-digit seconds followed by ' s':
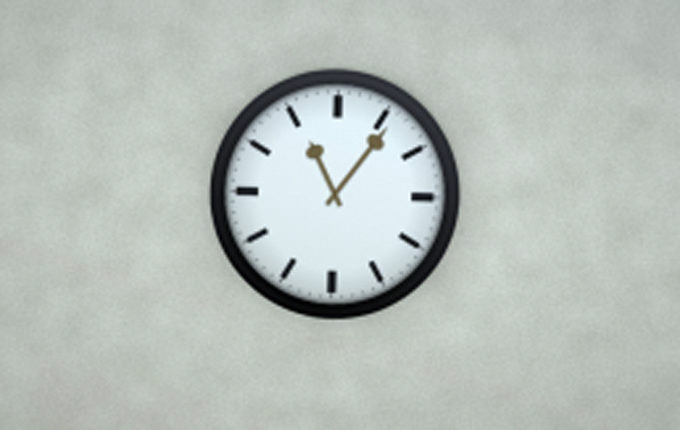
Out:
11 h 06 min
